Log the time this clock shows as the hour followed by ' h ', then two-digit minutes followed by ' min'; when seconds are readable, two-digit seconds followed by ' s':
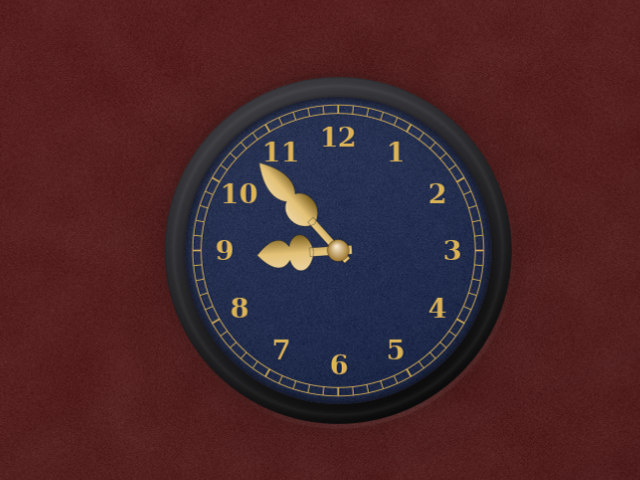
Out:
8 h 53 min
